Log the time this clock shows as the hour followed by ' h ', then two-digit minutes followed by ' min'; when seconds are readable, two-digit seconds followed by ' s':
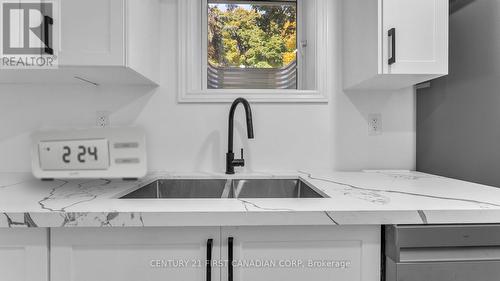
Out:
2 h 24 min
